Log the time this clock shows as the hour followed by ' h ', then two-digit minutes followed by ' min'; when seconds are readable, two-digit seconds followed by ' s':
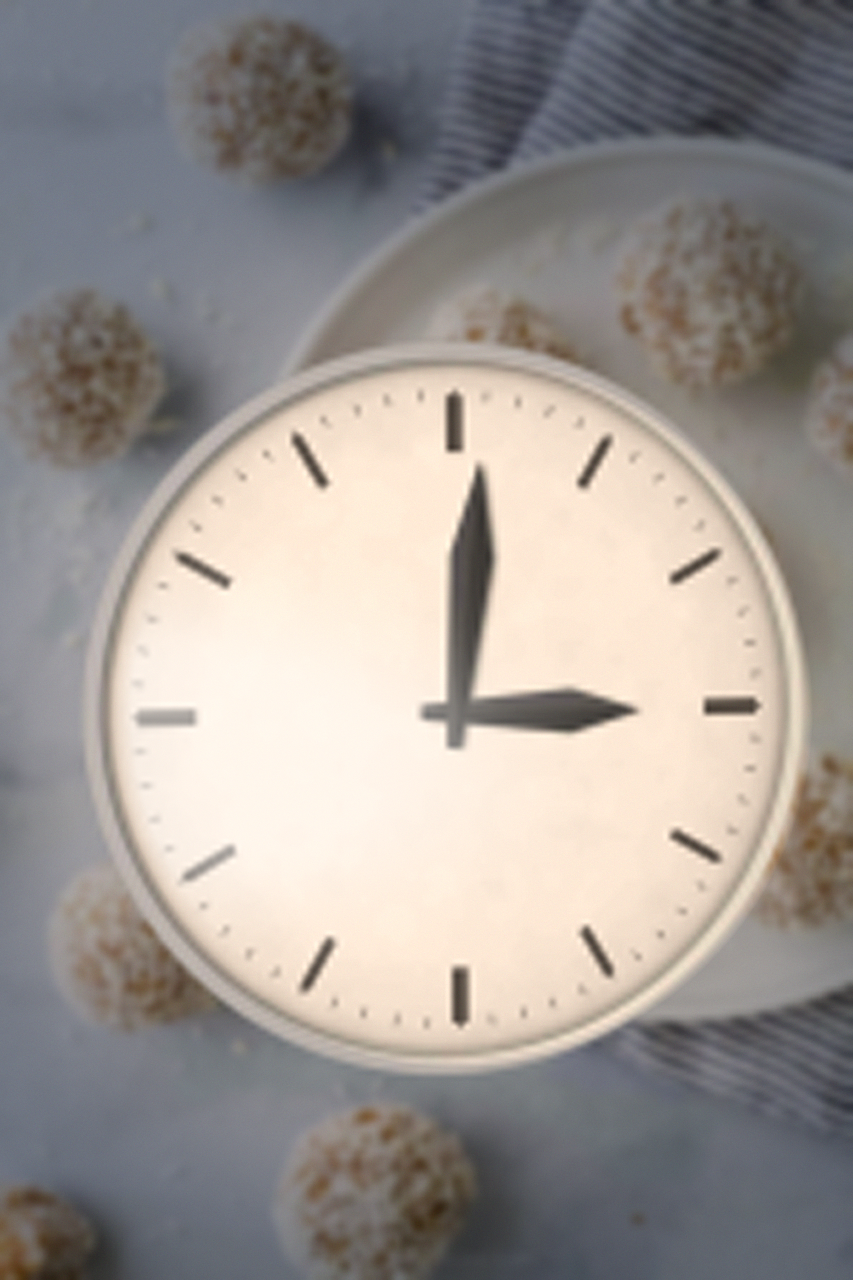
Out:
3 h 01 min
